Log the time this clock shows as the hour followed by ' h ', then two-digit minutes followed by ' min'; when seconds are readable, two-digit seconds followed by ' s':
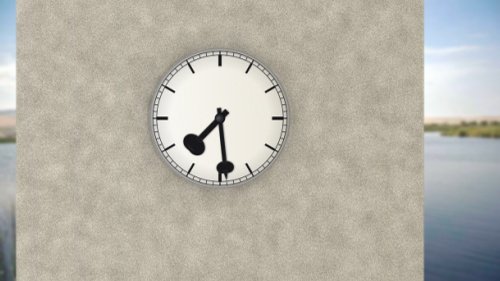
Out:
7 h 29 min
